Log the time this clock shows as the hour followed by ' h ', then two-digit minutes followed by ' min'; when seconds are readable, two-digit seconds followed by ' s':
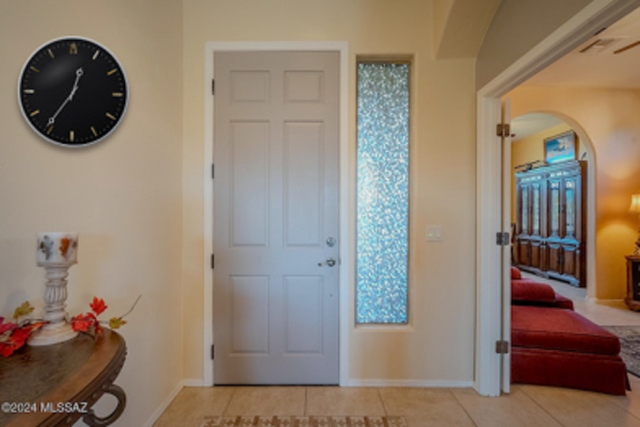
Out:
12 h 36 min
